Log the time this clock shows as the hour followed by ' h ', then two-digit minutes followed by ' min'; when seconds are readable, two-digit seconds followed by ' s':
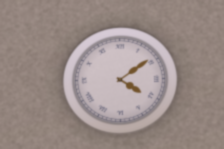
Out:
4 h 09 min
